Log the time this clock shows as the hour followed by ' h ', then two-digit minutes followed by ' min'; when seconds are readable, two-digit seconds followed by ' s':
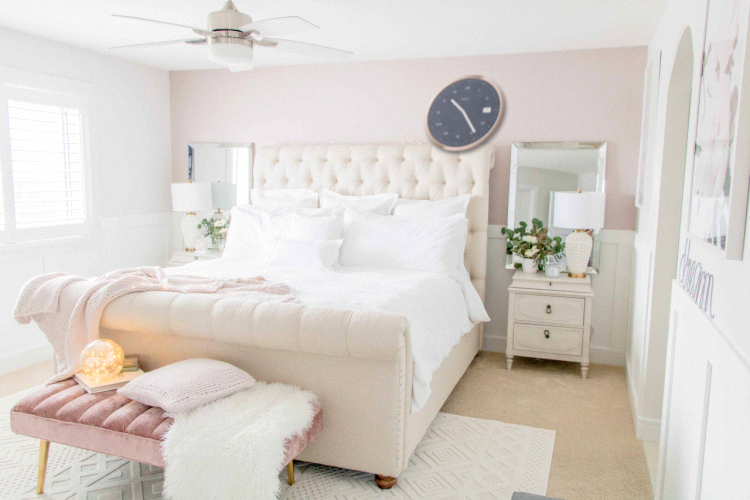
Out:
10 h 24 min
